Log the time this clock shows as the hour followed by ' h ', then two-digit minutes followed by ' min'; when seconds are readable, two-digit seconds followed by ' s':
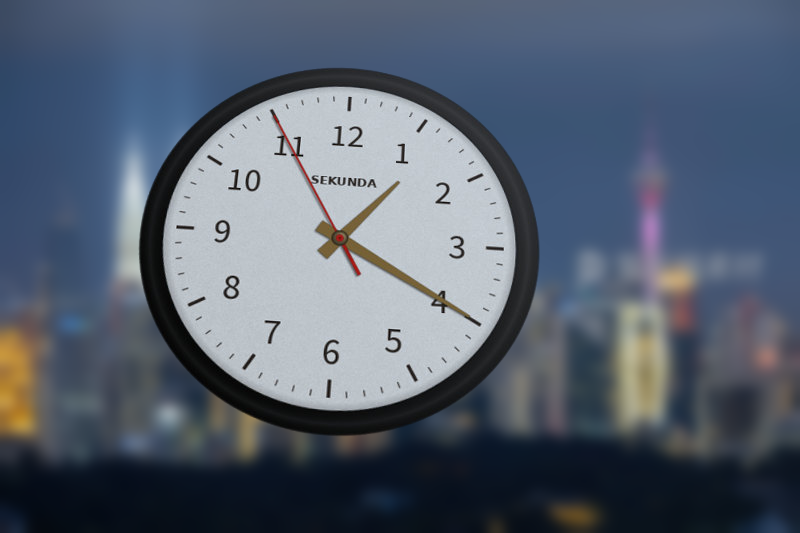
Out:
1 h 19 min 55 s
